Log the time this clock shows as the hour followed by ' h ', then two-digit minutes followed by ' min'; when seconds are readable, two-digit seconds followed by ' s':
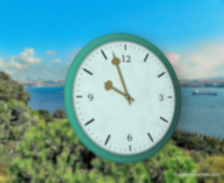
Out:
9 h 57 min
